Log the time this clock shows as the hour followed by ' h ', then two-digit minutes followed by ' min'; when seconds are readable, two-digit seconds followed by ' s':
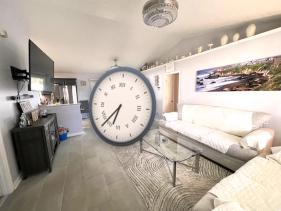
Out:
6 h 37 min
